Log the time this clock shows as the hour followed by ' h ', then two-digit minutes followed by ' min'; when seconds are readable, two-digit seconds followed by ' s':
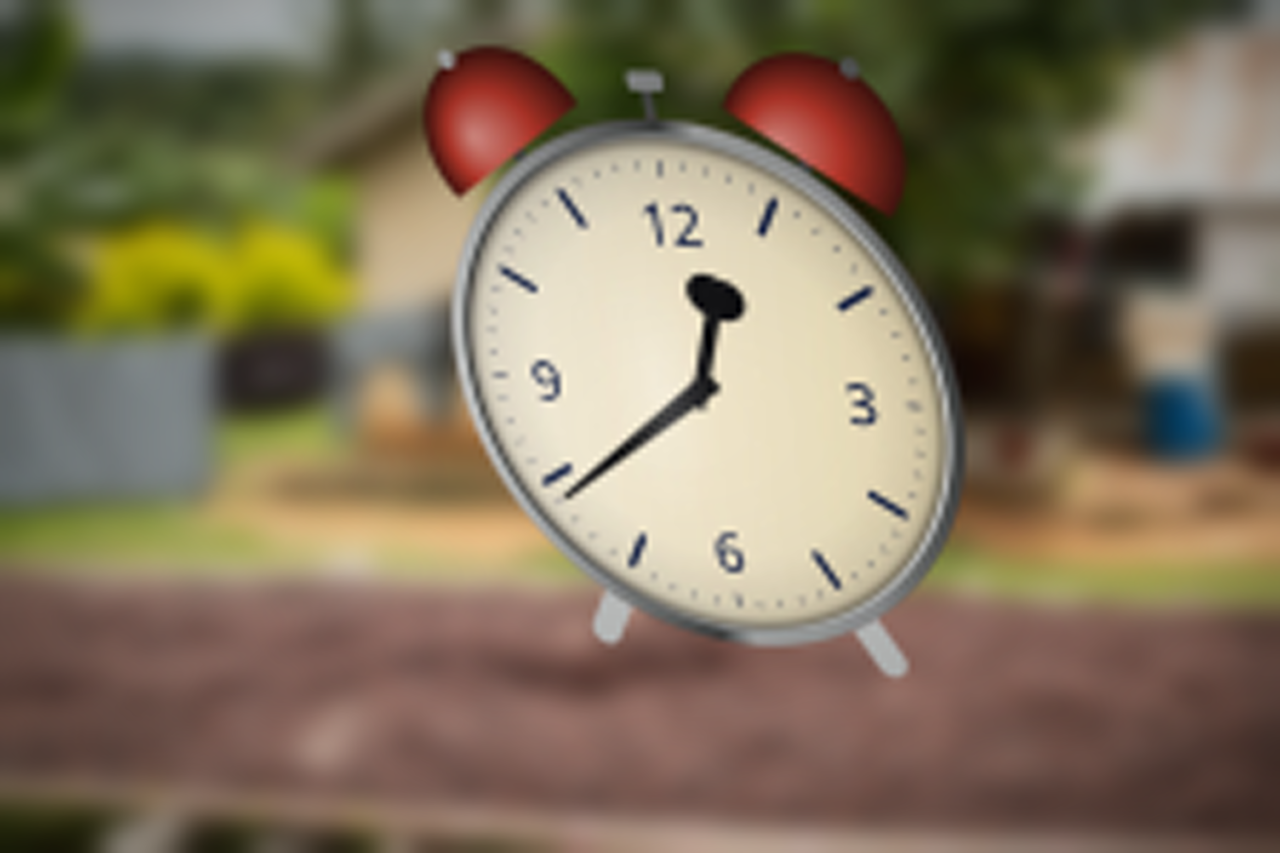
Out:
12 h 39 min
